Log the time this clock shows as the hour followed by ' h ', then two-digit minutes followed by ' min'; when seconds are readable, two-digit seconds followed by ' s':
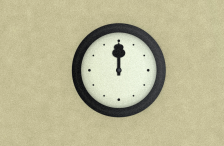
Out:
12 h 00 min
